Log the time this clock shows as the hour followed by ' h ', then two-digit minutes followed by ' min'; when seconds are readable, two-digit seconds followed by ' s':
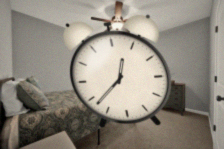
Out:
12 h 38 min
